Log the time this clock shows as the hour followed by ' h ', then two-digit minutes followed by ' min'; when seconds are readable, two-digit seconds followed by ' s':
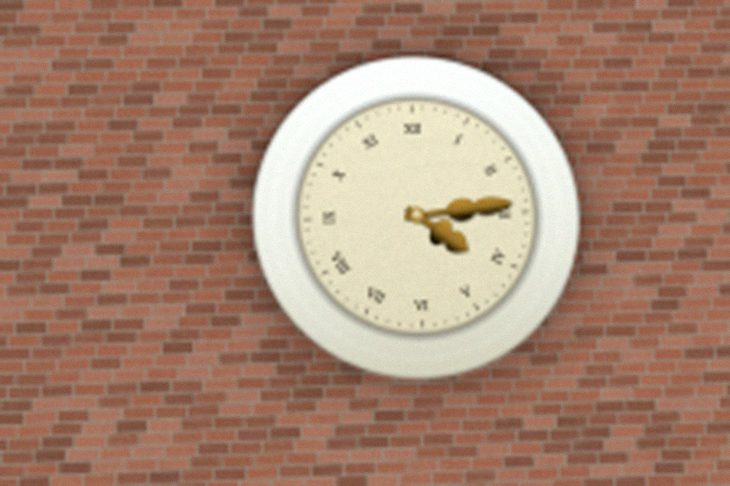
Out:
4 h 14 min
